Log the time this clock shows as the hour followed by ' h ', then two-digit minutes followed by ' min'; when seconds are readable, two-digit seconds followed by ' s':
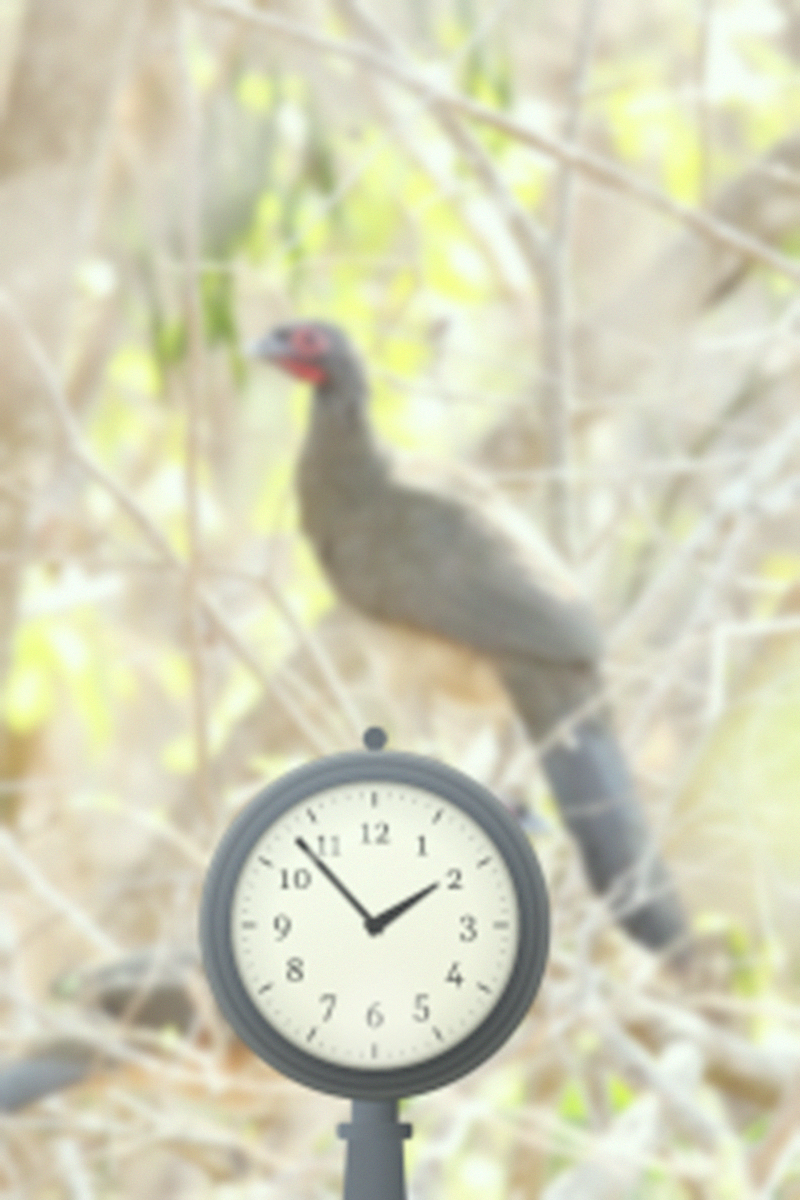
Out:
1 h 53 min
